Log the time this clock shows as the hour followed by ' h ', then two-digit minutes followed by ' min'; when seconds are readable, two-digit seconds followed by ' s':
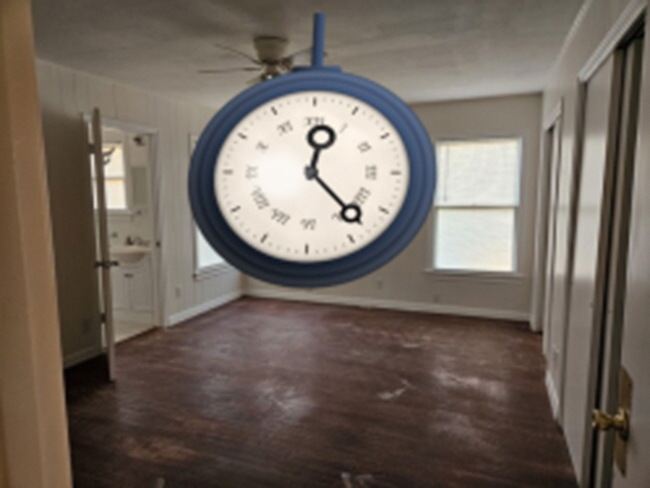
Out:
12 h 23 min
